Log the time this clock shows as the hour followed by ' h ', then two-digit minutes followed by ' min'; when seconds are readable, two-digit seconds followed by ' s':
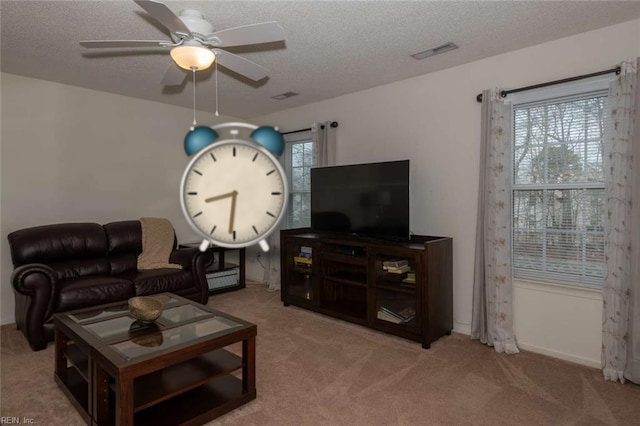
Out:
8 h 31 min
